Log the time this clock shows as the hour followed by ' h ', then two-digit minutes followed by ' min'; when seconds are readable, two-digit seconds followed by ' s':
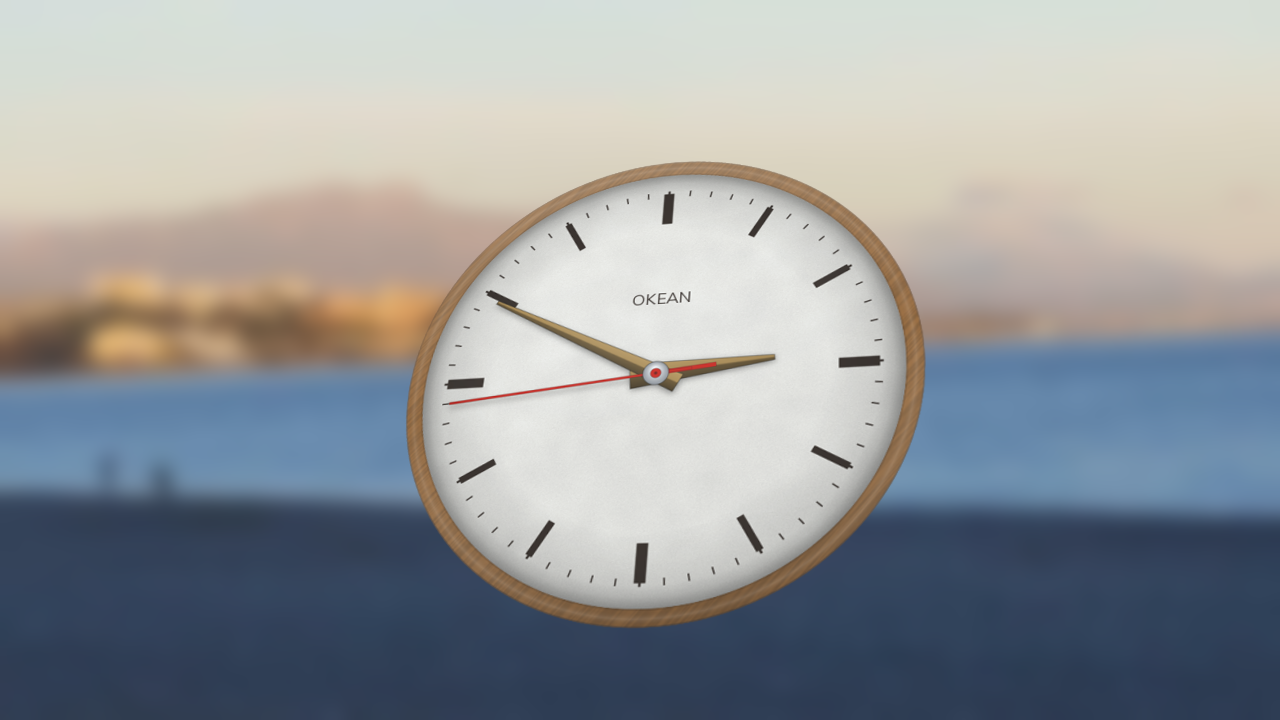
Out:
2 h 49 min 44 s
